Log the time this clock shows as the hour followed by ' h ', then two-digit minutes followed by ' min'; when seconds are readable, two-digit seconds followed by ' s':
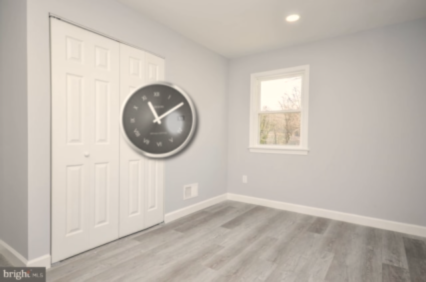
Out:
11 h 10 min
